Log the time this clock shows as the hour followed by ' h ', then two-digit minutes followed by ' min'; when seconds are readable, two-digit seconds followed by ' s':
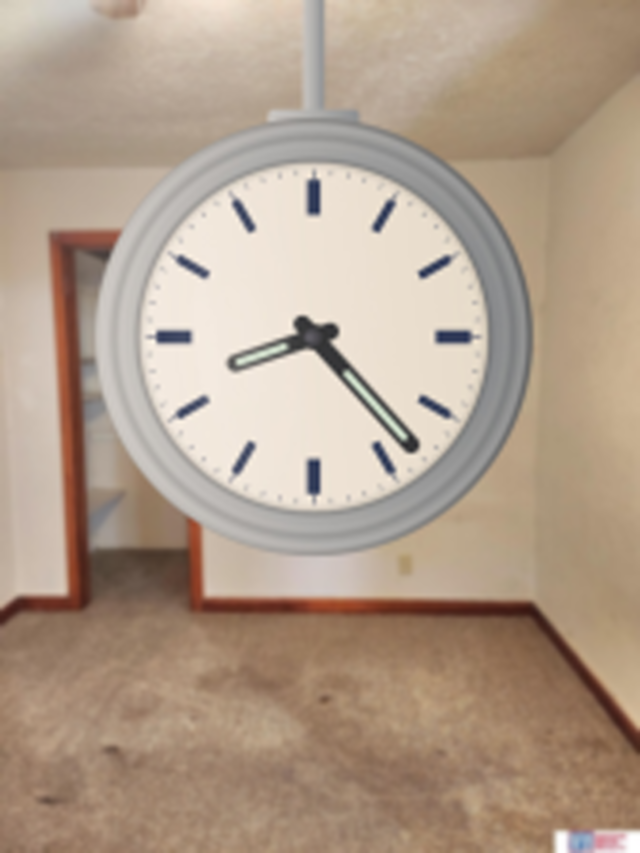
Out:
8 h 23 min
